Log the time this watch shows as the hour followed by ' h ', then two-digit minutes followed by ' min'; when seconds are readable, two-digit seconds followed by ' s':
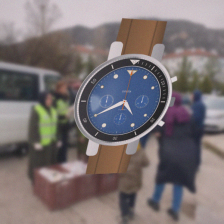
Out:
4 h 40 min
